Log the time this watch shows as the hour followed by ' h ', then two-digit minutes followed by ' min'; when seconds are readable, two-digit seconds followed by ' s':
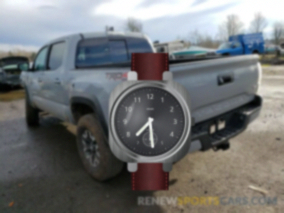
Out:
7 h 29 min
